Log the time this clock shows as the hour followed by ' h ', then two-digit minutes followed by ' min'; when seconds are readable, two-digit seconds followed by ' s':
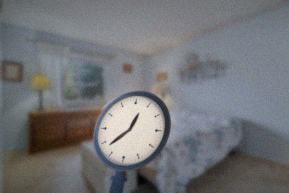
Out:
12 h 38 min
